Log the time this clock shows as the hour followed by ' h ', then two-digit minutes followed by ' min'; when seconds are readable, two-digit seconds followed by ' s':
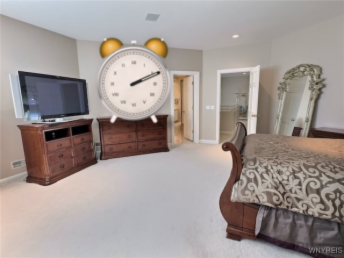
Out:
2 h 11 min
